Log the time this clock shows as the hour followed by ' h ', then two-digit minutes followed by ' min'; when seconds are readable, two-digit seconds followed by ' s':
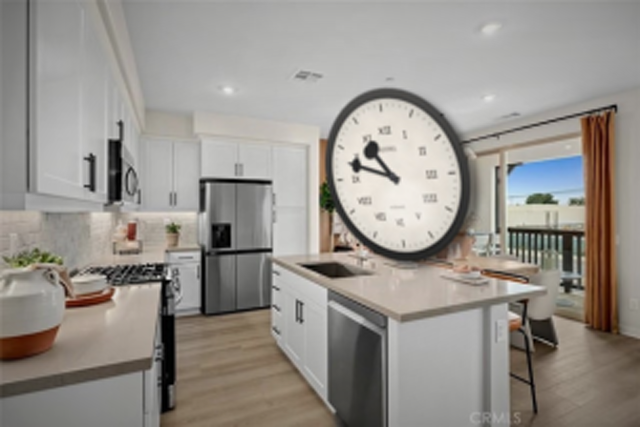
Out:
10 h 48 min
